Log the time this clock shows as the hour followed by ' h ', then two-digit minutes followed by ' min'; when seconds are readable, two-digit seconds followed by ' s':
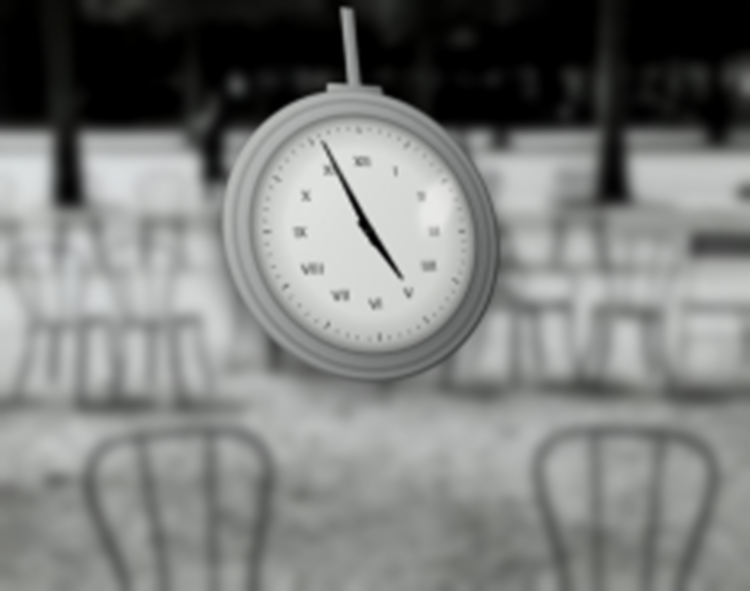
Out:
4 h 56 min
